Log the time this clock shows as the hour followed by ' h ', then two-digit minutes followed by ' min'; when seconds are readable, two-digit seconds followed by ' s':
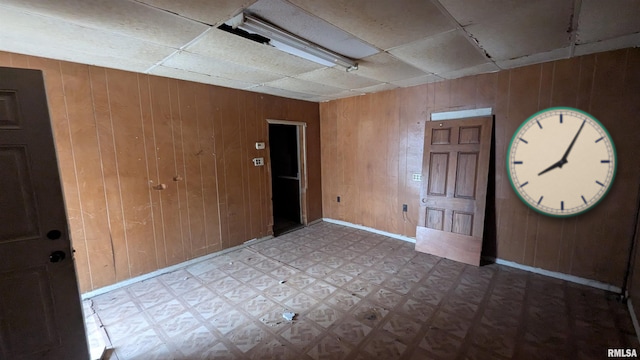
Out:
8 h 05 min
